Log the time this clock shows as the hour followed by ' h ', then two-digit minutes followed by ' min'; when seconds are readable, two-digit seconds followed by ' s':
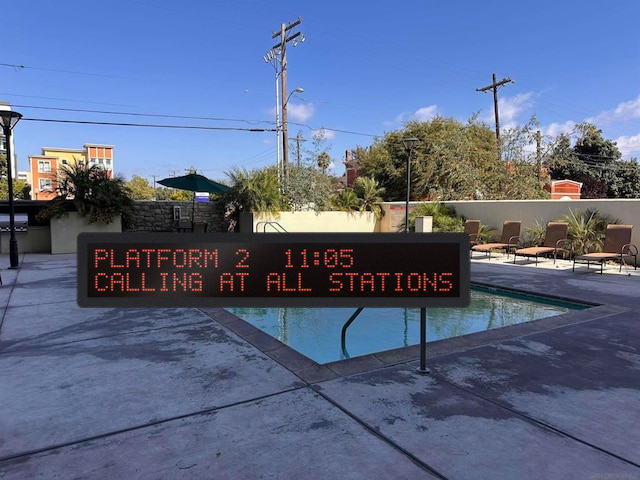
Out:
11 h 05 min
